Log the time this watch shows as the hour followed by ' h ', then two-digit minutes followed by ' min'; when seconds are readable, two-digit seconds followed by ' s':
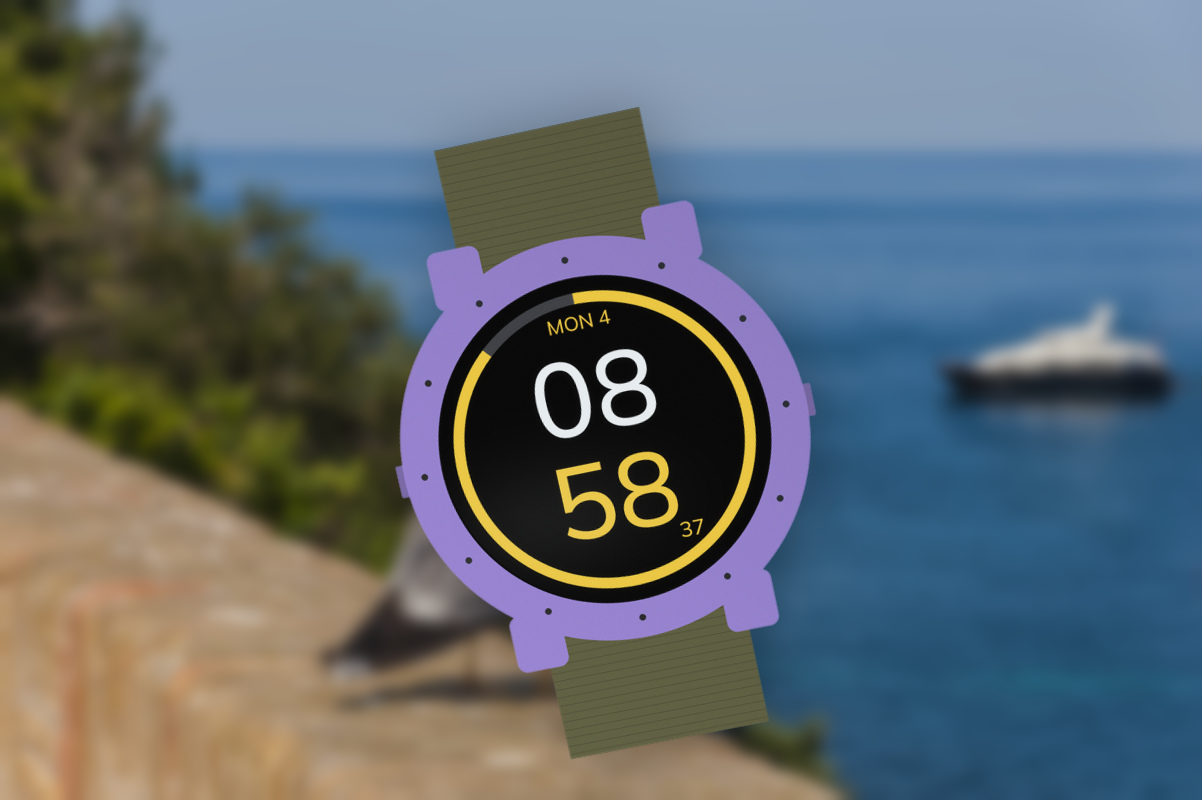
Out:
8 h 58 min 37 s
